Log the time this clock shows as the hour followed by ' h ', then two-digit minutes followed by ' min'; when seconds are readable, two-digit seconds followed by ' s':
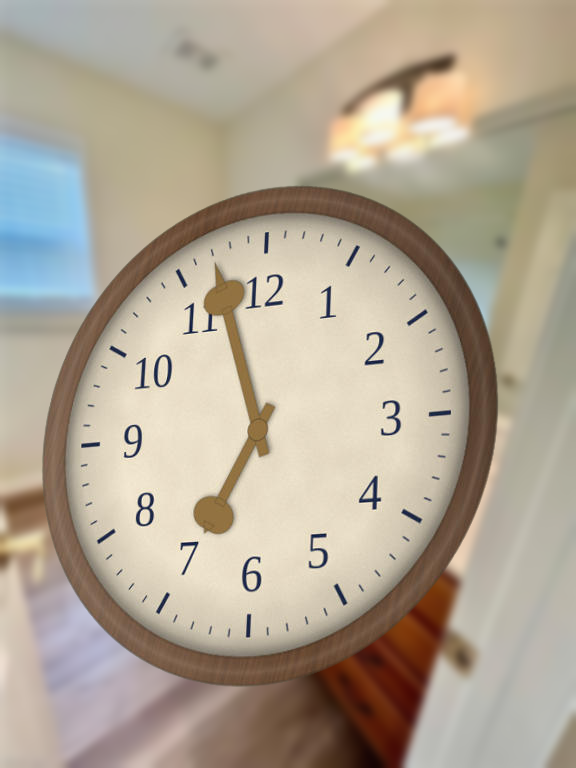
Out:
6 h 57 min
